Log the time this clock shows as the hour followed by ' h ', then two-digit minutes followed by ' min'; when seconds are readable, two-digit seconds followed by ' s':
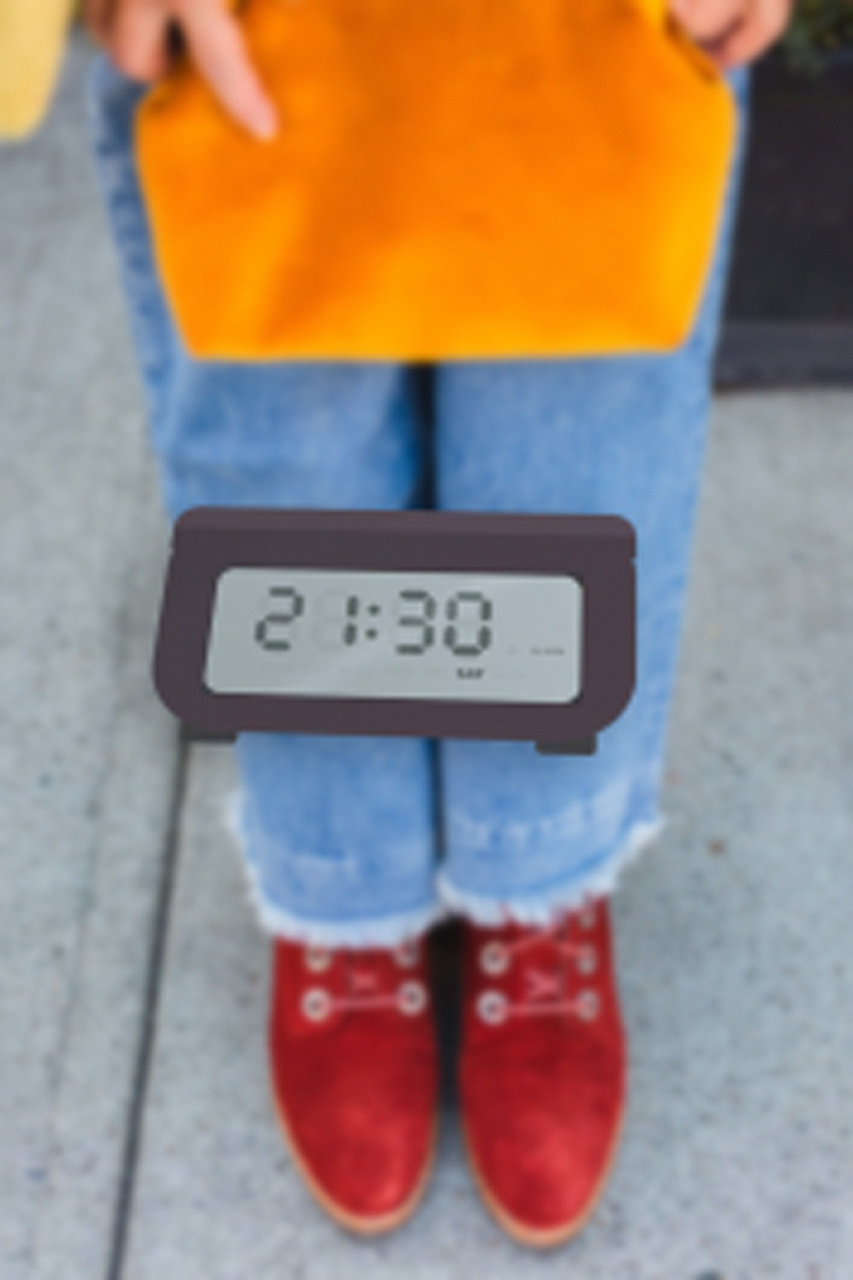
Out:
21 h 30 min
